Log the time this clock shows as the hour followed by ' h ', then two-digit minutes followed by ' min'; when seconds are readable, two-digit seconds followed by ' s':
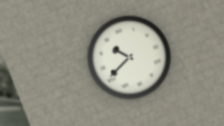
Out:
10 h 41 min
